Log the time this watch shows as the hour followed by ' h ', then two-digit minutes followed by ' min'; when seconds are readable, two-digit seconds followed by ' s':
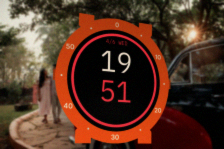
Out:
19 h 51 min
